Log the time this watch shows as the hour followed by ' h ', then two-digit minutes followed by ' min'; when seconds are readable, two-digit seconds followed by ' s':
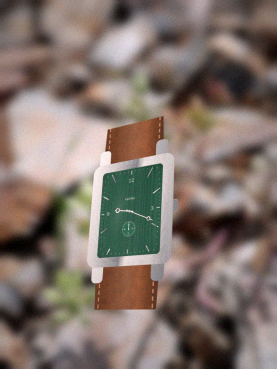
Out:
9 h 19 min
